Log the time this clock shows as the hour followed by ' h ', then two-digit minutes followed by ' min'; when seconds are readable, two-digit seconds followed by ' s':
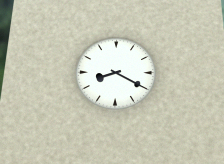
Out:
8 h 20 min
